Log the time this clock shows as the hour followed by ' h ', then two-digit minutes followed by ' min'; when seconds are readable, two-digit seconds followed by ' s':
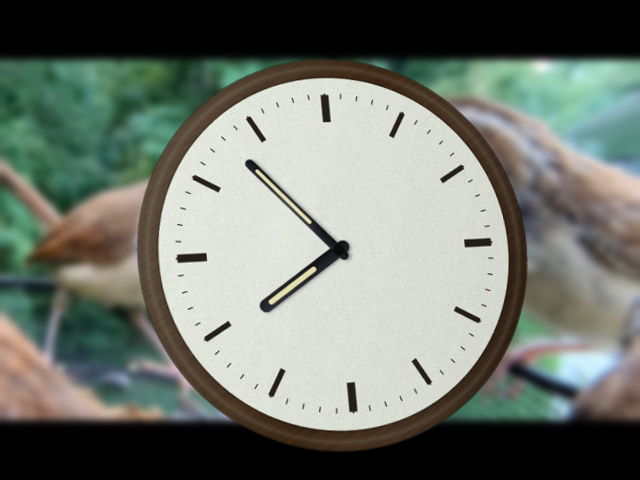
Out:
7 h 53 min
